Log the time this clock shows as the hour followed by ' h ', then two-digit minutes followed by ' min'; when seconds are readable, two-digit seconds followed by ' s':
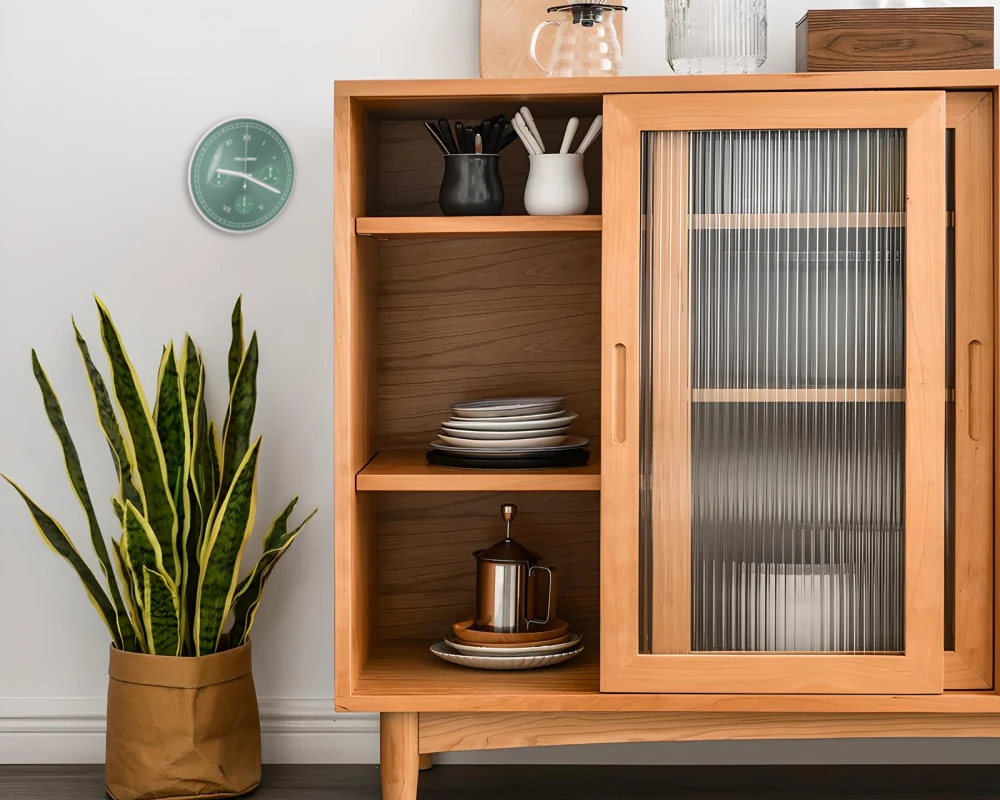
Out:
9 h 19 min
